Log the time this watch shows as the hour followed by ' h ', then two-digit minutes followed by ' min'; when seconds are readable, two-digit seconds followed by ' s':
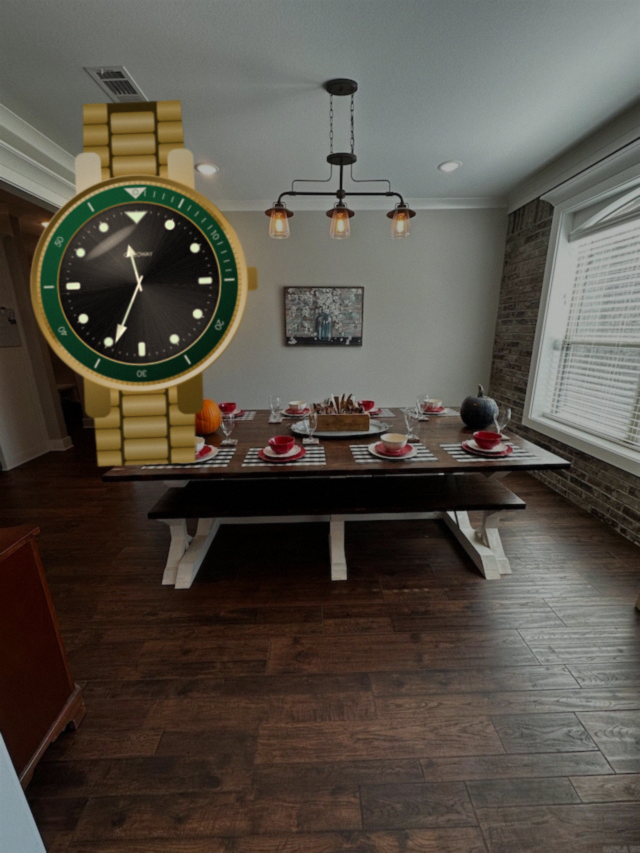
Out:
11 h 34 min
